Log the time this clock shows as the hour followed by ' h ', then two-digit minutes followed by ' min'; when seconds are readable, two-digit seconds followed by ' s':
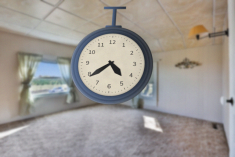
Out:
4 h 39 min
